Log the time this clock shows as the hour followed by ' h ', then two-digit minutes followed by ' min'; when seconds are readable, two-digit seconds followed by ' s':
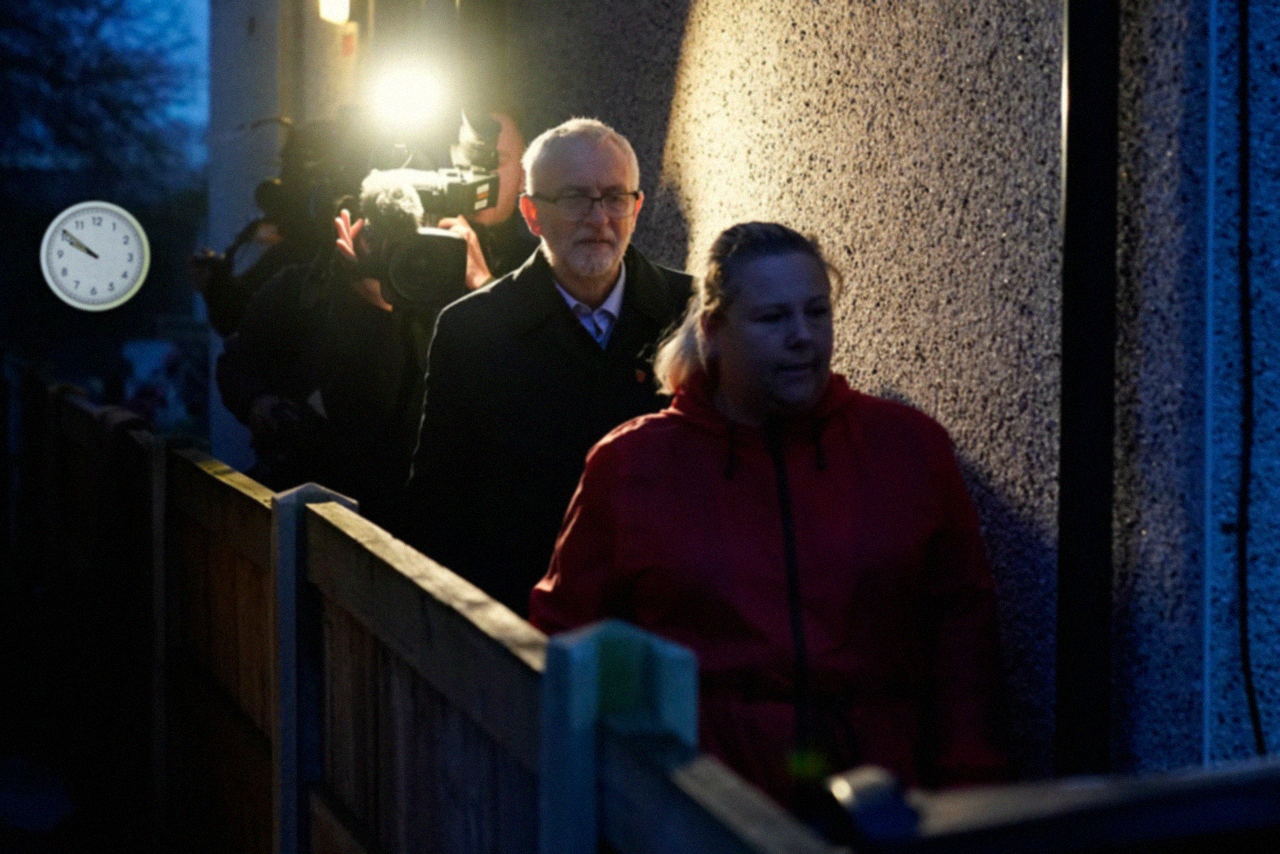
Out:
9 h 51 min
